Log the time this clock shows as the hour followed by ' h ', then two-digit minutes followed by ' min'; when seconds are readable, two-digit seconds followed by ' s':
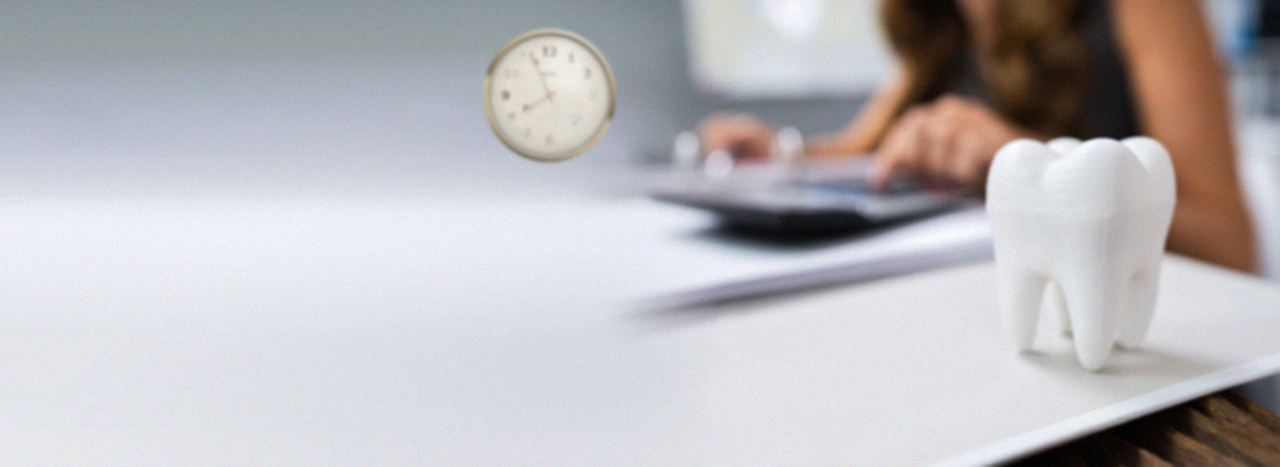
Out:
7 h 56 min
